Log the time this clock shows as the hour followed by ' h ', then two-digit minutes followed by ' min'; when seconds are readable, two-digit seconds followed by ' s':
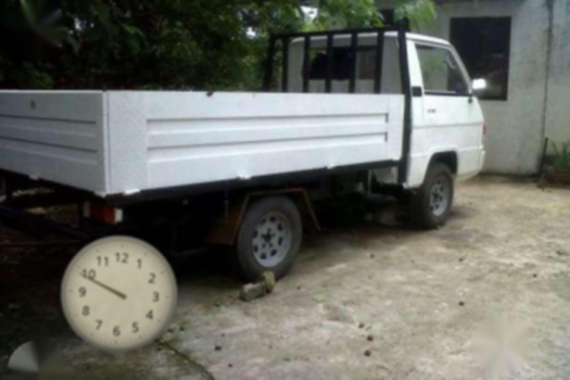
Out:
9 h 49 min
